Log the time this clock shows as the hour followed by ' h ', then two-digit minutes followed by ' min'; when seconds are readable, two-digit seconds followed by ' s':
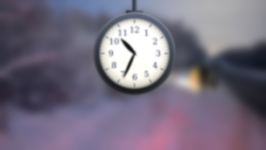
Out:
10 h 34 min
